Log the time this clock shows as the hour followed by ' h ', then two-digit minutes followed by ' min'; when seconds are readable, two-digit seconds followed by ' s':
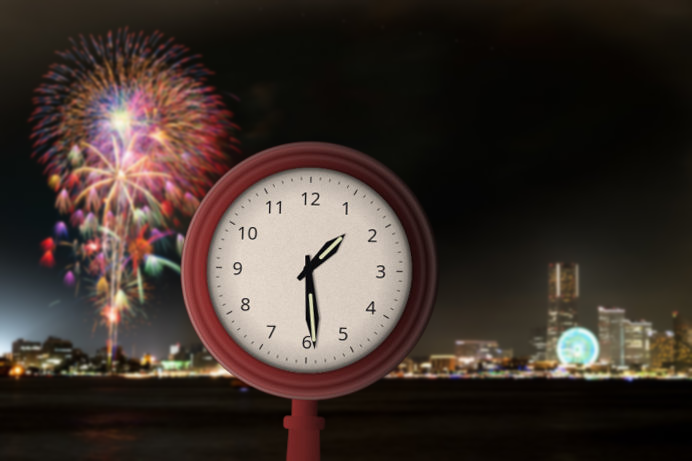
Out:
1 h 29 min
